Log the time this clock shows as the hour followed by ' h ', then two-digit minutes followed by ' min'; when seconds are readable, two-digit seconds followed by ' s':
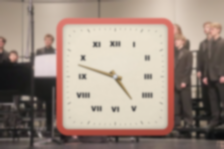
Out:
4 h 48 min
